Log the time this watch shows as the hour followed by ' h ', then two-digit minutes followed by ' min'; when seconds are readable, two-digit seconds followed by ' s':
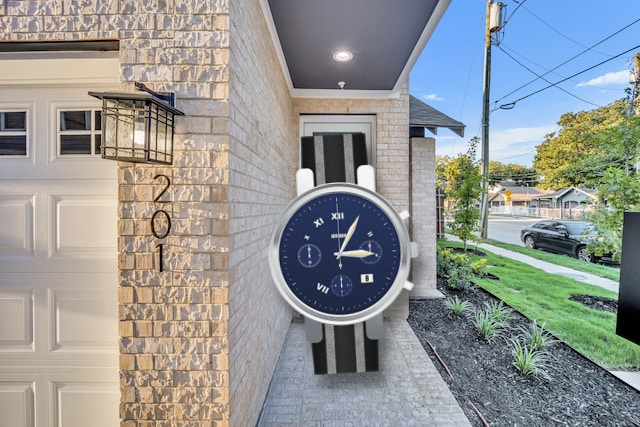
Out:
3 h 05 min
